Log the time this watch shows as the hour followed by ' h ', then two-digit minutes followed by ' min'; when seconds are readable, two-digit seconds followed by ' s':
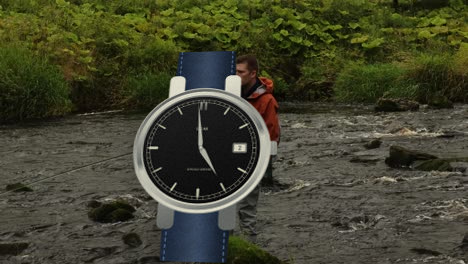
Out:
4 h 59 min
